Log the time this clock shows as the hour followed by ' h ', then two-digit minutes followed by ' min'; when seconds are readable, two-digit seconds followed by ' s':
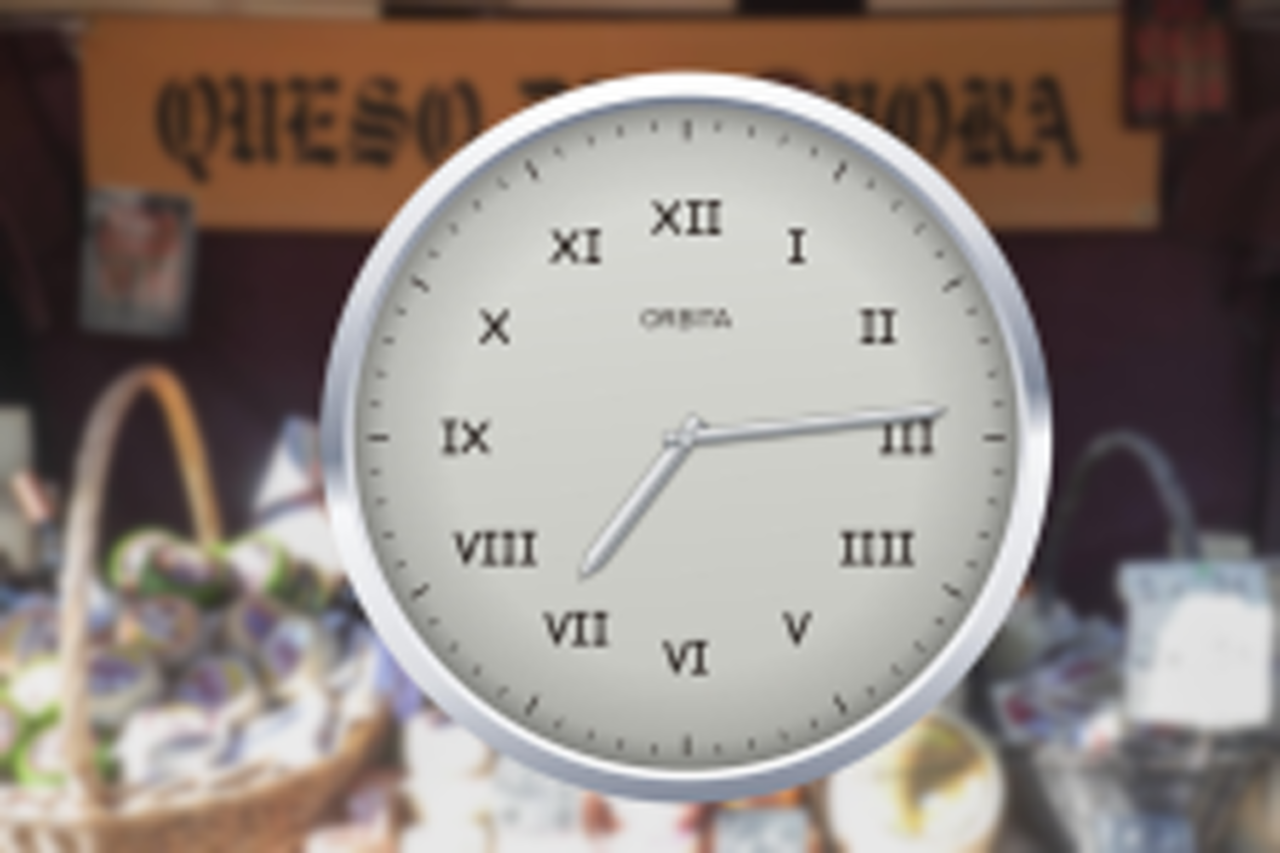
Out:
7 h 14 min
